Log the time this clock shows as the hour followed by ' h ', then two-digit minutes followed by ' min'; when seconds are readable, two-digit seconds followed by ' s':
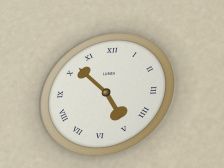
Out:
4 h 52 min
